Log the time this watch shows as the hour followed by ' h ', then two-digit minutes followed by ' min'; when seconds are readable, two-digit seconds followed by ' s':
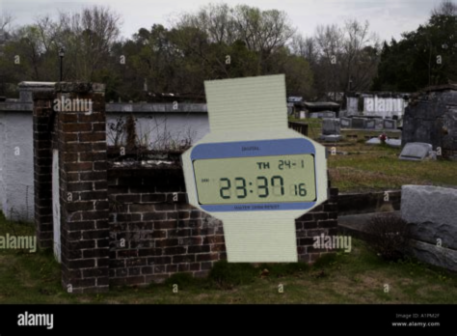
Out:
23 h 37 min 16 s
